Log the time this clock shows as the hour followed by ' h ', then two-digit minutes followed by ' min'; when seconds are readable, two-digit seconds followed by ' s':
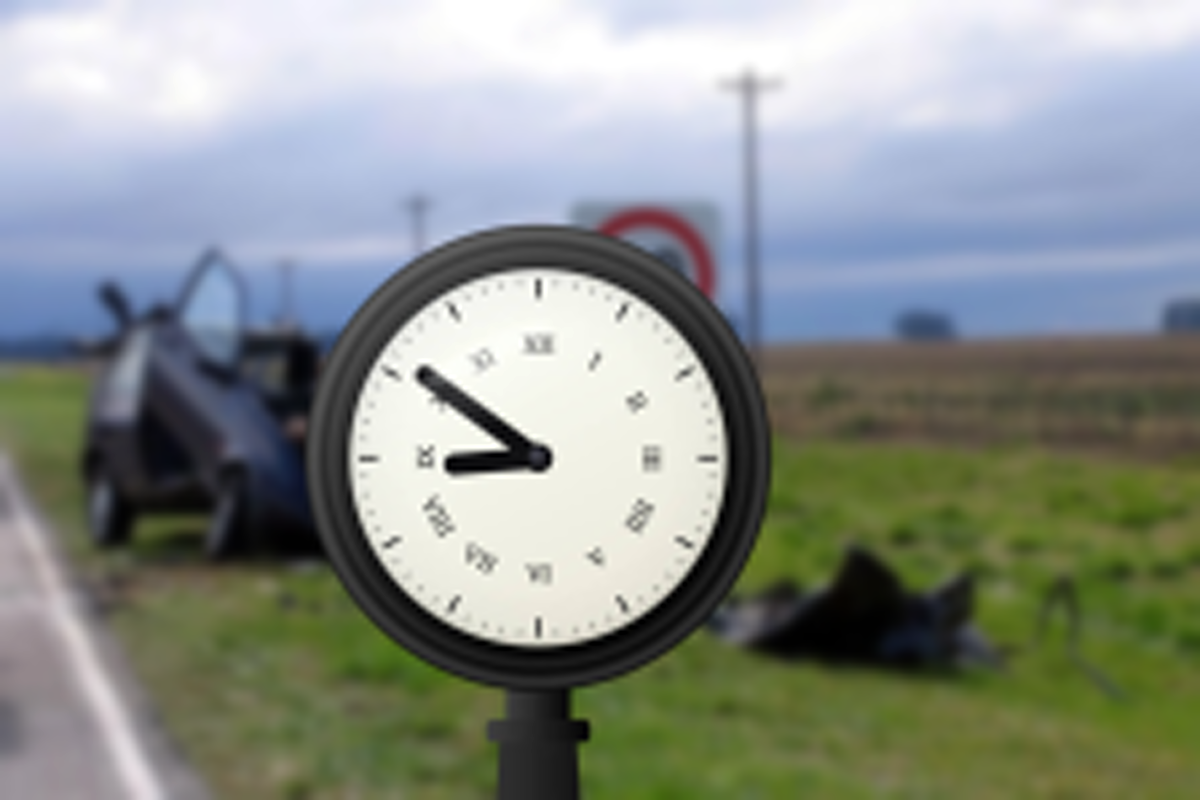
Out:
8 h 51 min
